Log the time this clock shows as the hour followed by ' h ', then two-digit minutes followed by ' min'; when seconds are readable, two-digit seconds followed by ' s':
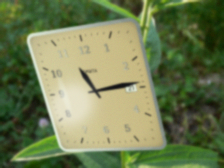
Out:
11 h 14 min
